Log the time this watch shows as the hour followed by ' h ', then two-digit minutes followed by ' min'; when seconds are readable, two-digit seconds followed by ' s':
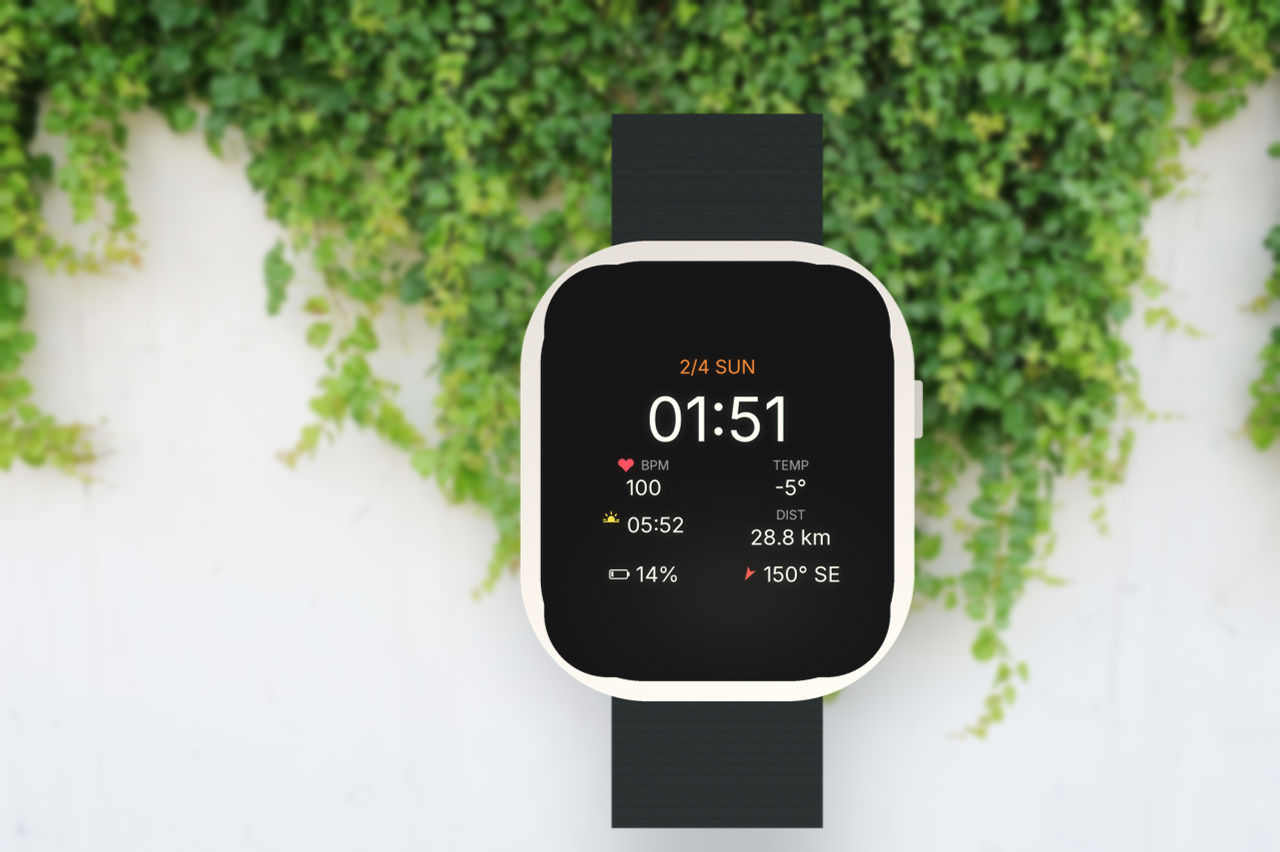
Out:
1 h 51 min
